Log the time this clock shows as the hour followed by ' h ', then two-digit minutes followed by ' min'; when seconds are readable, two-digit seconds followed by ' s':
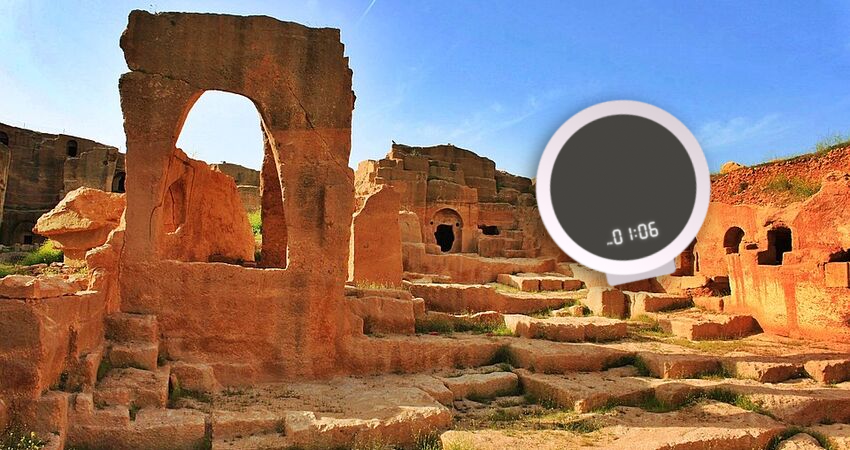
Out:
1 h 06 min
